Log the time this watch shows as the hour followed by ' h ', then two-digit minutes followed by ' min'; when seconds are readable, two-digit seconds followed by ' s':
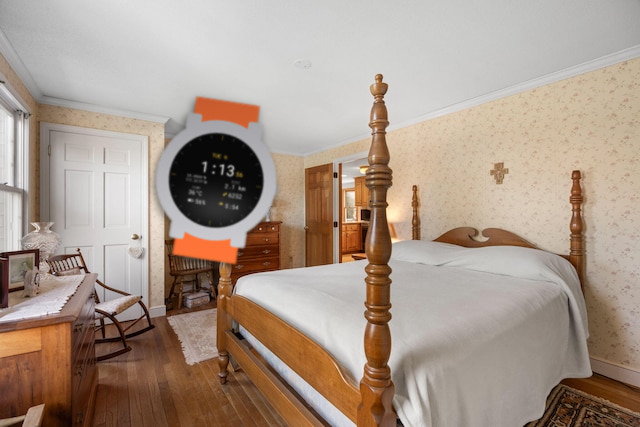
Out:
1 h 13 min
